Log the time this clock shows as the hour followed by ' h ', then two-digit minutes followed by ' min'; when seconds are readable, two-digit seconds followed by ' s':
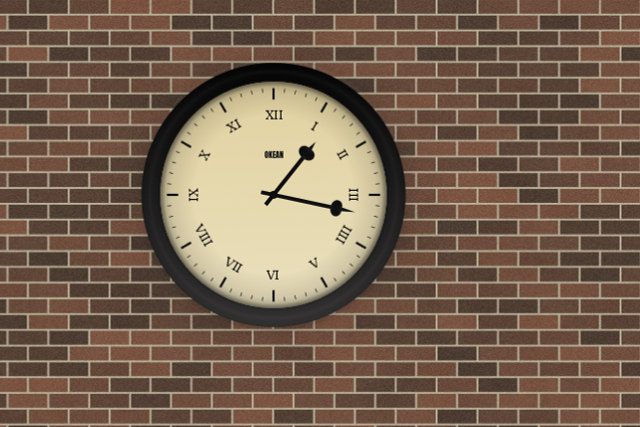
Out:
1 h 17 min
